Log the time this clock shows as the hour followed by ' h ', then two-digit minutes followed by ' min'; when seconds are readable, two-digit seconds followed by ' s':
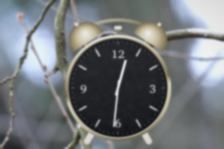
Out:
12 h 31 min
